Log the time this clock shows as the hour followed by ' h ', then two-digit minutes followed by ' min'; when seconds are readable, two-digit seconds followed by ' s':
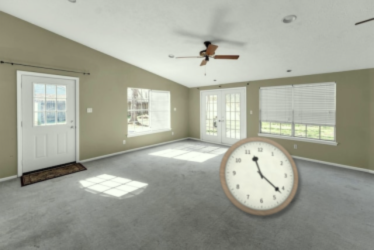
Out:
11 h 22 min
